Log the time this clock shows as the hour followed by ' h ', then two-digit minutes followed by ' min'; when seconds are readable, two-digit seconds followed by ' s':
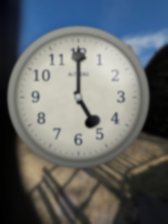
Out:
5 h 00 min
